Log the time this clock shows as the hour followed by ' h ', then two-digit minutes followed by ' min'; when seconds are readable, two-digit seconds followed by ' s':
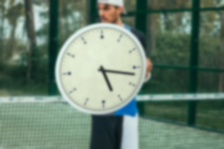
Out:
5 h 17 min
